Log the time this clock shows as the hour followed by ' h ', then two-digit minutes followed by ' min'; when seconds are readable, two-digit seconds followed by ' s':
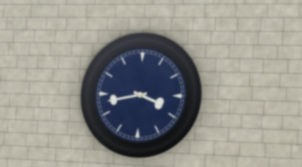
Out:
3 h 43 min
